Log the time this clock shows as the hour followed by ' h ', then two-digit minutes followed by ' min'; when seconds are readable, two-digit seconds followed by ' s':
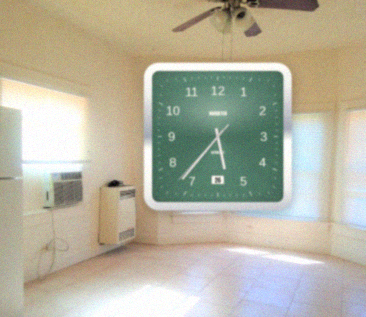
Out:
5 h 36 min 37 s
